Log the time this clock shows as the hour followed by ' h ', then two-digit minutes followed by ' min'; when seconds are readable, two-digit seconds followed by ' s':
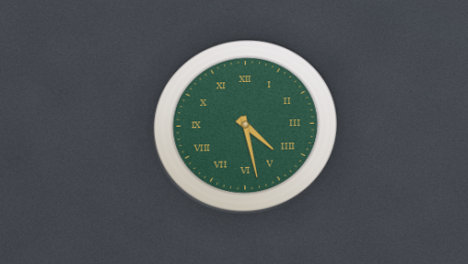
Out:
4 h 28 min
